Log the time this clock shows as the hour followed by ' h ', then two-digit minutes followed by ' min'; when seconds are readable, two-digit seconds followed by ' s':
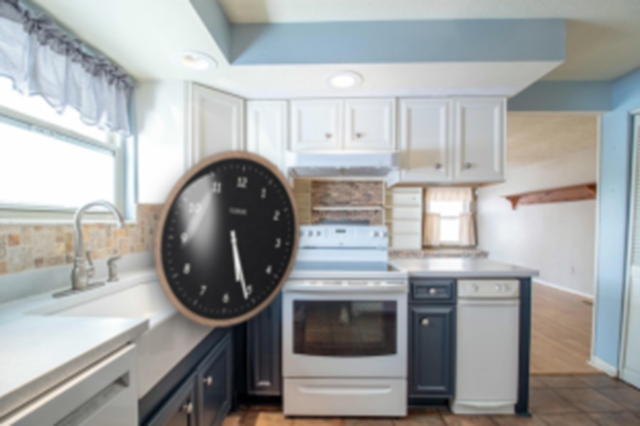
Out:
5 h 26 min
